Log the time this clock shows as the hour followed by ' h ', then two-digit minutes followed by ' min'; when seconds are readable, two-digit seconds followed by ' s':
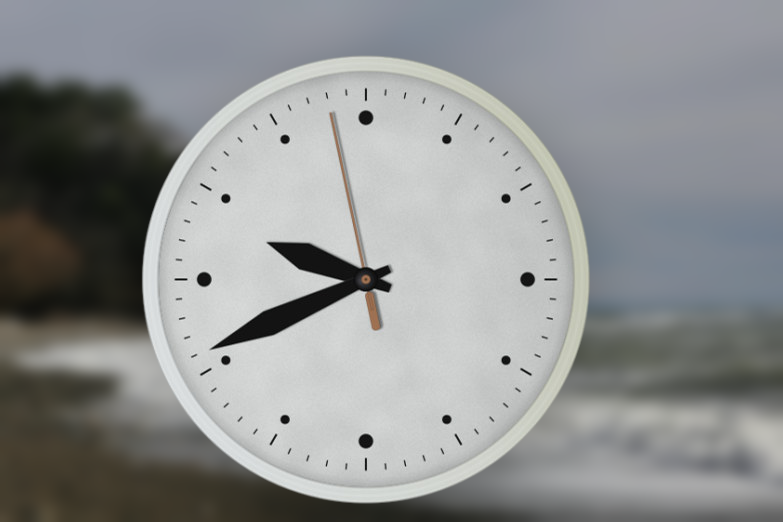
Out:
9 h 40 min 58 s
